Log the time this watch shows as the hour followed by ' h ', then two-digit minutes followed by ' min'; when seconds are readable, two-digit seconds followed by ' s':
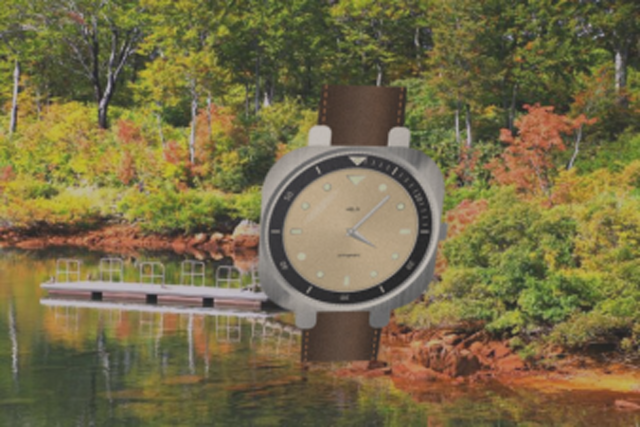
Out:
4 h 07 min
